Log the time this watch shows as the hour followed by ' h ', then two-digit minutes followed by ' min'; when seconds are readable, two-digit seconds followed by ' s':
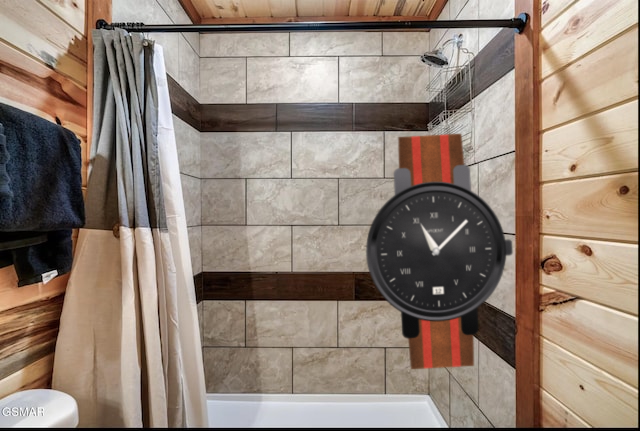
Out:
11 h 08 min
